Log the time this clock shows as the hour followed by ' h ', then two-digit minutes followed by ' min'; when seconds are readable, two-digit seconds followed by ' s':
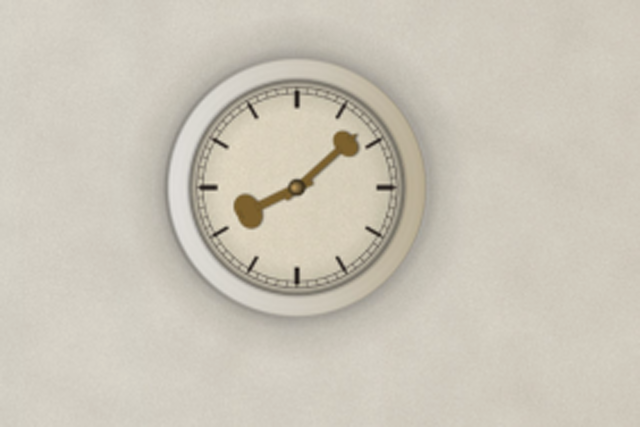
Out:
8 h 08 min
